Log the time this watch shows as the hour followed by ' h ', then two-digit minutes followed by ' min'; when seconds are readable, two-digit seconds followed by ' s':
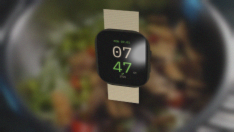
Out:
7 h 47 min
